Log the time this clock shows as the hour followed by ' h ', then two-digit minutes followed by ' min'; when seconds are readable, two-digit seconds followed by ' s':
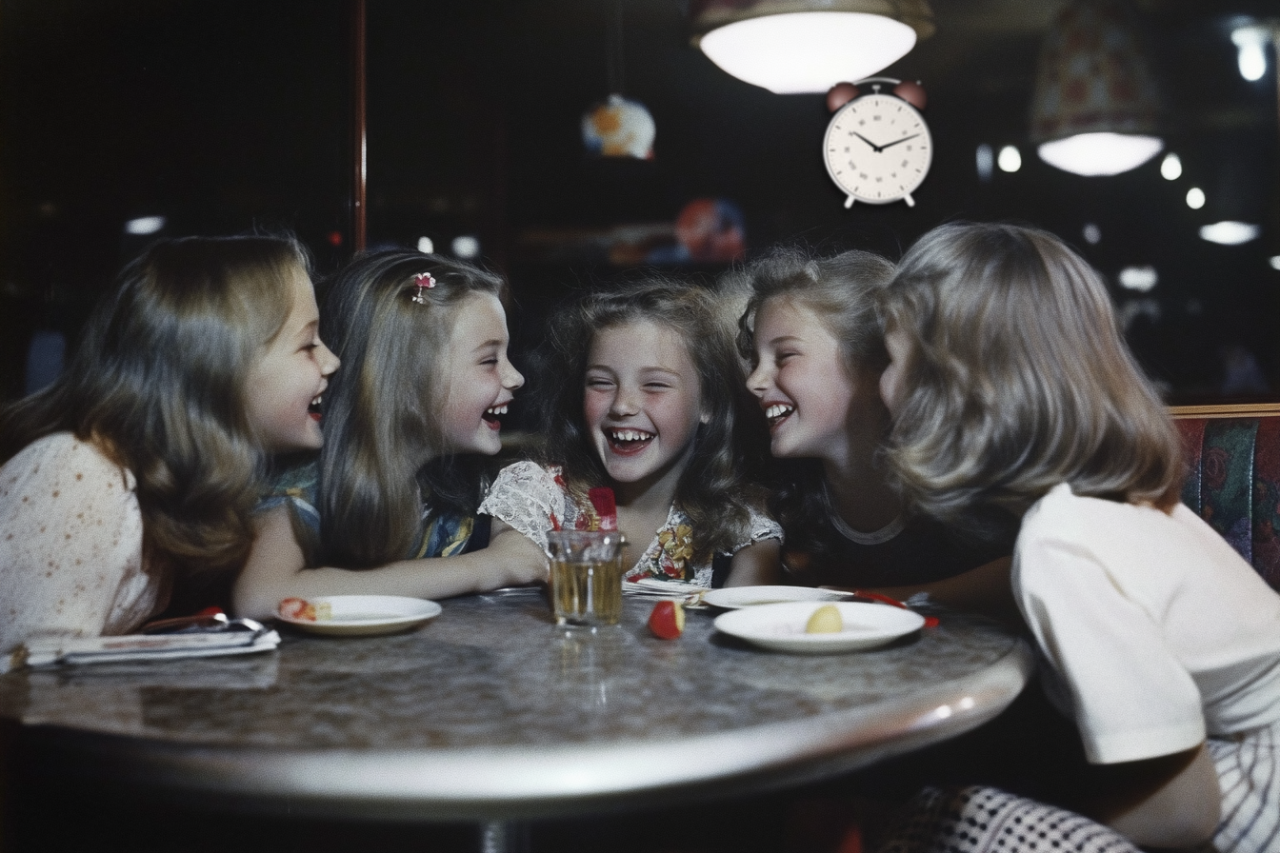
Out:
10 h 12 min
